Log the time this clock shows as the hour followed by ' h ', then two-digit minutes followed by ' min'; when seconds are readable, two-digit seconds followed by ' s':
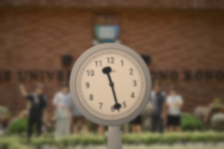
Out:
11 h 28 min
